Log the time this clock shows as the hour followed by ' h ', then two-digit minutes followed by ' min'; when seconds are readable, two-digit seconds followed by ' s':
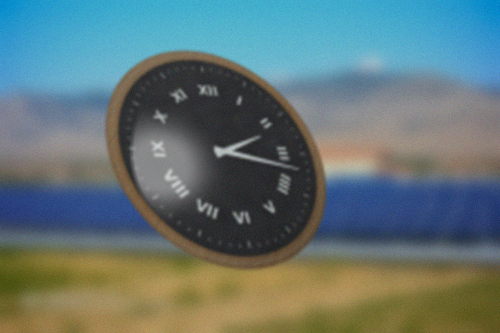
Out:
2 h 17 min
